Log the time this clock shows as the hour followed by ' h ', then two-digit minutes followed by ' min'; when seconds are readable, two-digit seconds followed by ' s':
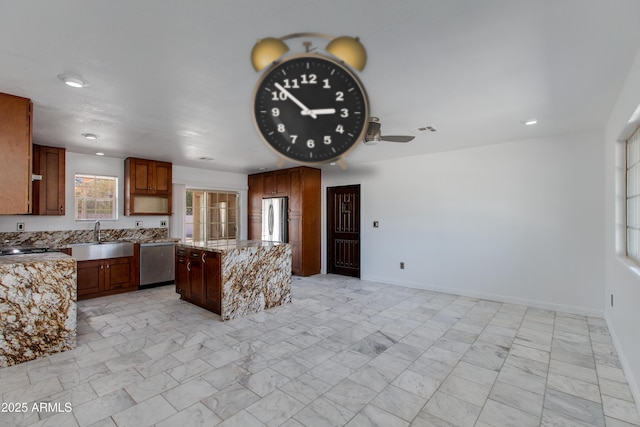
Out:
2 h 52 min
